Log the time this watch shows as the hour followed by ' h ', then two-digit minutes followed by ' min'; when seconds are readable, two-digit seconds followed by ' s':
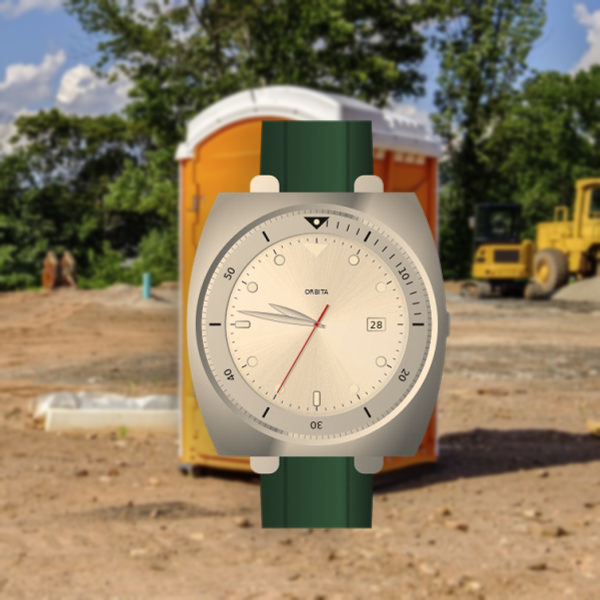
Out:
9 h 46 min 35 s
